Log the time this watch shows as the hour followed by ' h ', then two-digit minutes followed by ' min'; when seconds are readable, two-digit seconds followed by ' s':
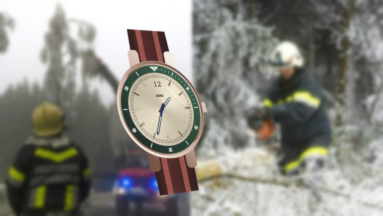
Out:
1 h 34 min
